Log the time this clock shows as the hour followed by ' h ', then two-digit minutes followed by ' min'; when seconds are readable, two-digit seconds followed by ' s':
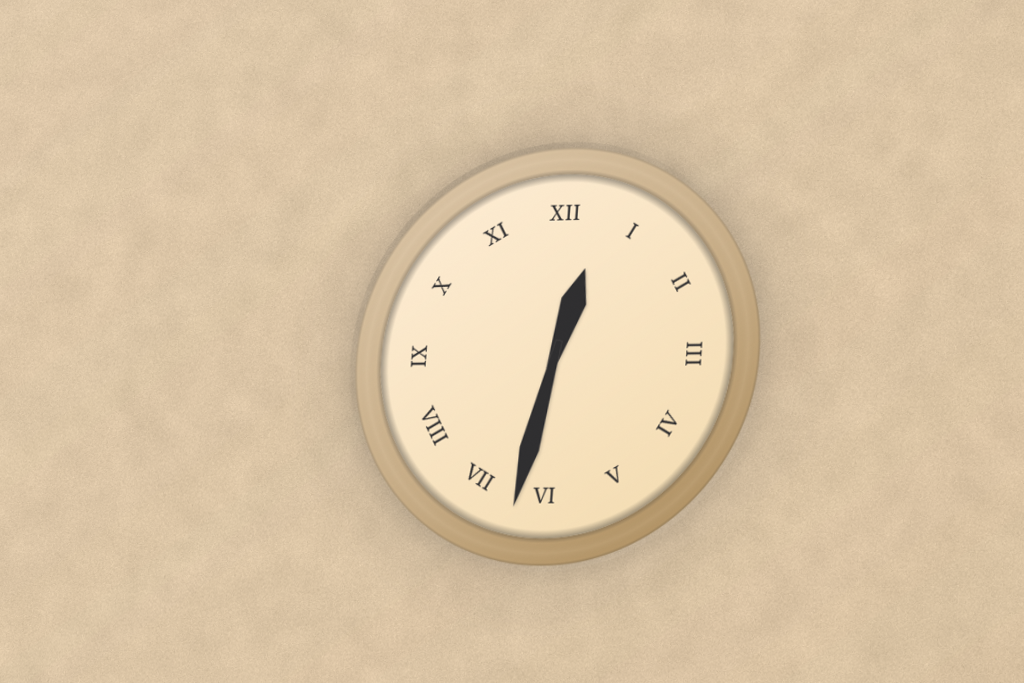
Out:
12 h 32 min
